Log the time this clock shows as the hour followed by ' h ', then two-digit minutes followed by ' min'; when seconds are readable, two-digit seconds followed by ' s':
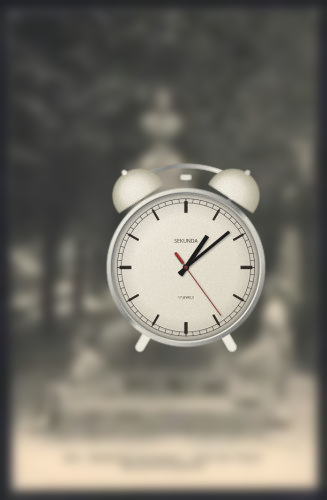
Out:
1 h 08 min 24 s
